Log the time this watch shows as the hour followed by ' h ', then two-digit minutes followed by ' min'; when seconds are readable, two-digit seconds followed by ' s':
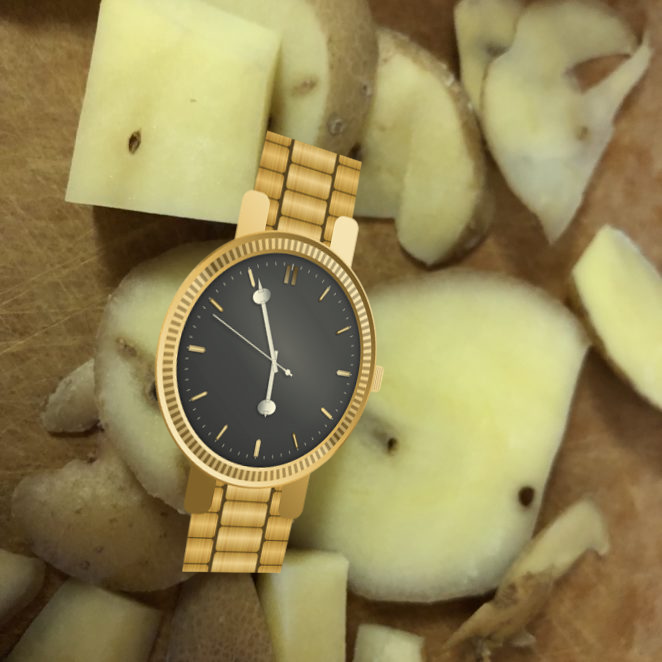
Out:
5 h 55 min 49 s
